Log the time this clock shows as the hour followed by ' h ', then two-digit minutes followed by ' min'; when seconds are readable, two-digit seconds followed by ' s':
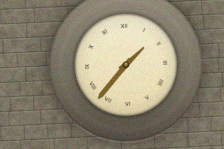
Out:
1 h 37 min
